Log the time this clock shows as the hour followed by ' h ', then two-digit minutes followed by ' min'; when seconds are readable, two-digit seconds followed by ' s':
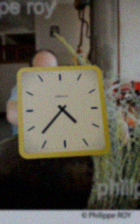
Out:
4 h 37 min
